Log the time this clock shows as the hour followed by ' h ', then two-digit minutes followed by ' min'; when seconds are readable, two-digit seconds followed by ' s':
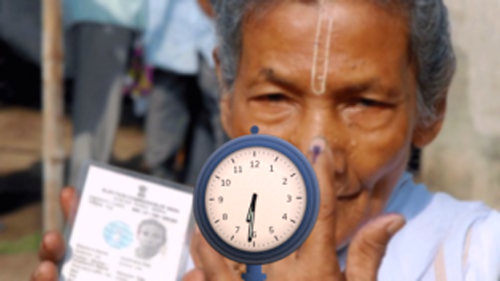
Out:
6 h 31 min
